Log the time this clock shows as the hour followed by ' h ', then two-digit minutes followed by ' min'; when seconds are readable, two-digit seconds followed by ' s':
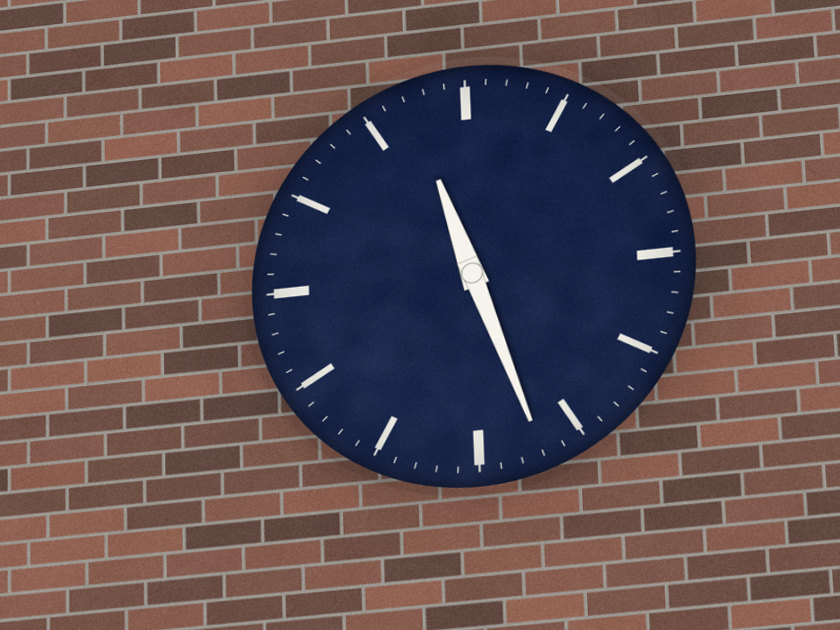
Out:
11 h 27 min
